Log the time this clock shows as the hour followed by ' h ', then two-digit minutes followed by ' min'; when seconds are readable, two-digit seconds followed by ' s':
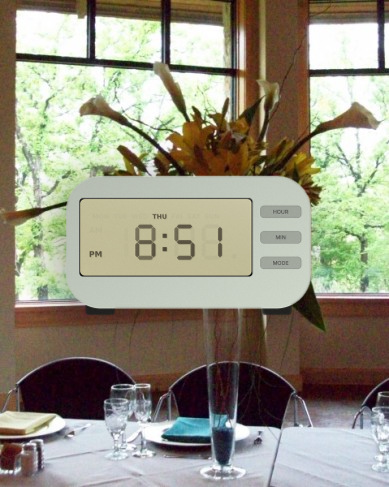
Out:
8 h 51 min
